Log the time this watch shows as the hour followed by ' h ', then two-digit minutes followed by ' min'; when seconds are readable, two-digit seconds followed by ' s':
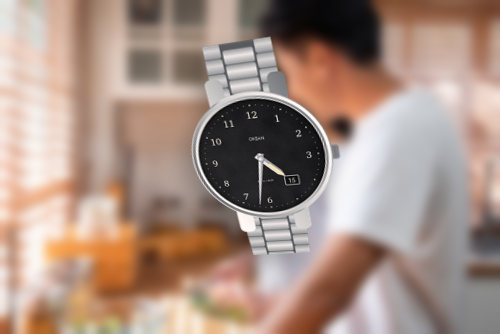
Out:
4 h 32 min
